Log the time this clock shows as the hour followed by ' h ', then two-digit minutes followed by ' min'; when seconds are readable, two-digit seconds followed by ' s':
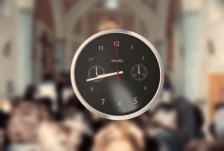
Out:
8 h 43 min
